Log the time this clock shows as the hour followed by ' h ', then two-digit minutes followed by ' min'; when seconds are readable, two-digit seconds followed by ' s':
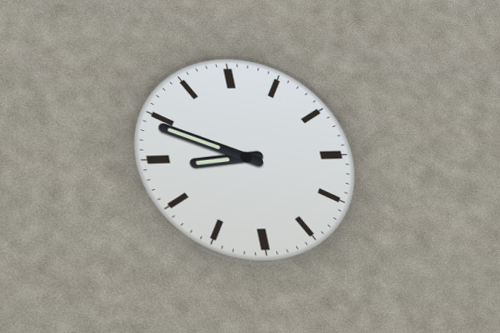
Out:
8 h 49 min
